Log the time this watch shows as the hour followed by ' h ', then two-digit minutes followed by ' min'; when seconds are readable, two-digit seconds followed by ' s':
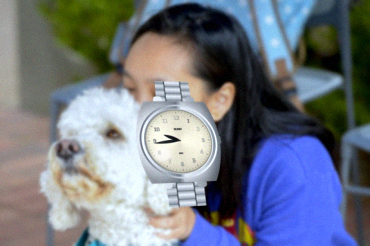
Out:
9 h 44 min
